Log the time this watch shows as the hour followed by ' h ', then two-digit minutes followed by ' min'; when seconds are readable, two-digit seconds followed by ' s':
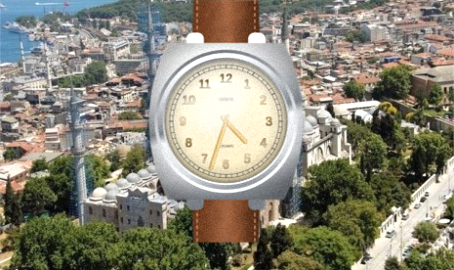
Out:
4 h 33 min
